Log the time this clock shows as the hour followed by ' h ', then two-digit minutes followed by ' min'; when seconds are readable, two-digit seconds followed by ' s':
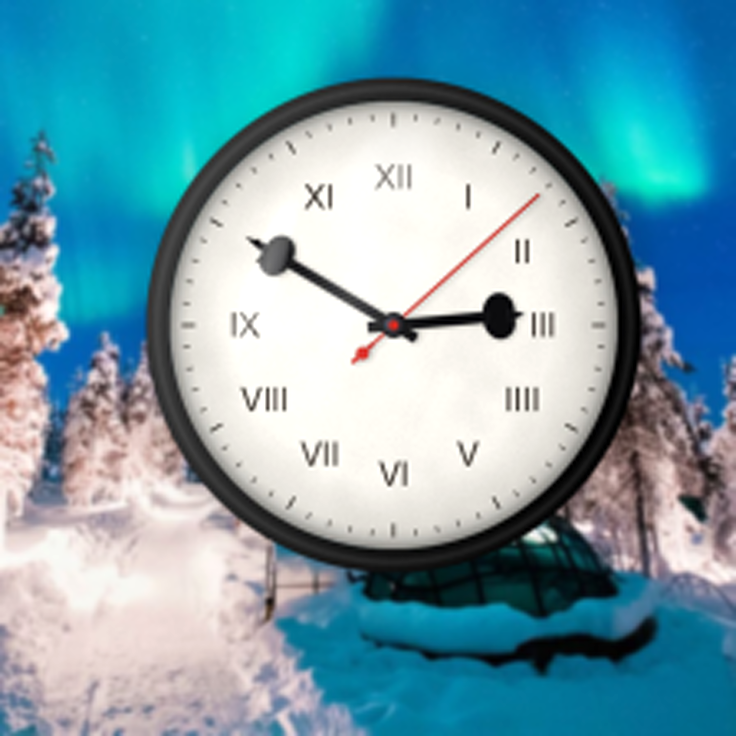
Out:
2 h 50 min 08 s
